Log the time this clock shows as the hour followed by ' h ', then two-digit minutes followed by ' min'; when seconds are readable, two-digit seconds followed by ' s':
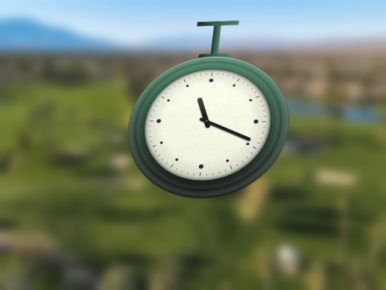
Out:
11 h 19 min
